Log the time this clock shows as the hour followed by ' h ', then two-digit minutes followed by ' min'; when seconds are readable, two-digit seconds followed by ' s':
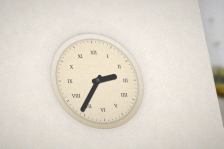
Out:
2 h 36 min
